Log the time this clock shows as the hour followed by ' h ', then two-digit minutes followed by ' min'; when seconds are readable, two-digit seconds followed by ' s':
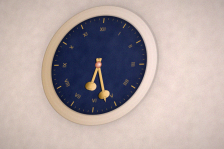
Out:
6 h 27 min
